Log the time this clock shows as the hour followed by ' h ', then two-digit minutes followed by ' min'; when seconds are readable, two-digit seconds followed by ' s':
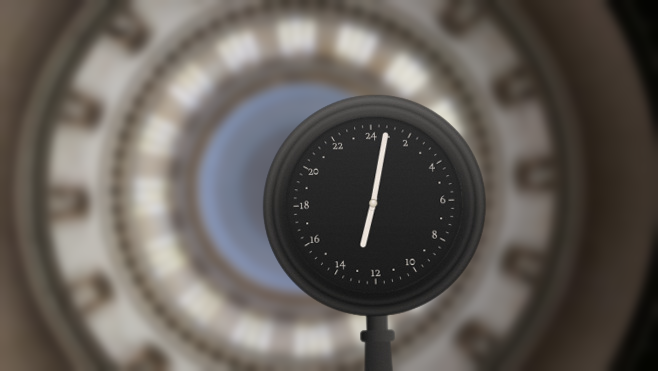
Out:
13 h 02 min
